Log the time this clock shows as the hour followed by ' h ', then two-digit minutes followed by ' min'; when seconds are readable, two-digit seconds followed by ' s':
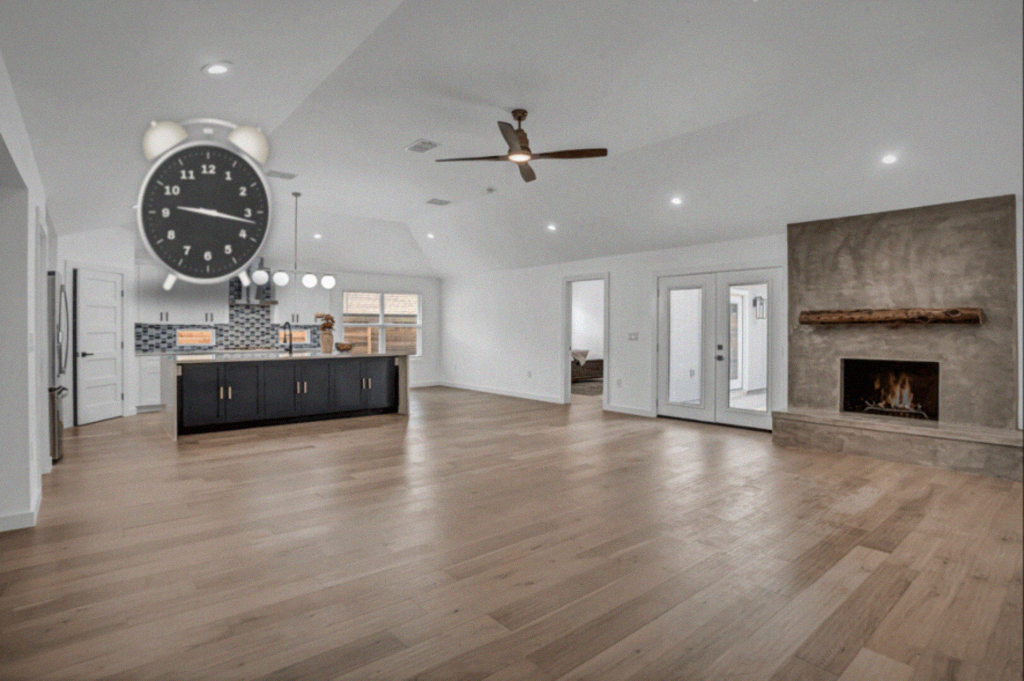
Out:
9 h 17 min
